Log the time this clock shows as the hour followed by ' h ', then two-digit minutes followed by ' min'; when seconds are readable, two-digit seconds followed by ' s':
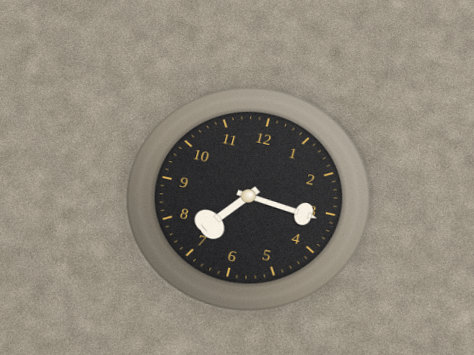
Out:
7 h 16 min
